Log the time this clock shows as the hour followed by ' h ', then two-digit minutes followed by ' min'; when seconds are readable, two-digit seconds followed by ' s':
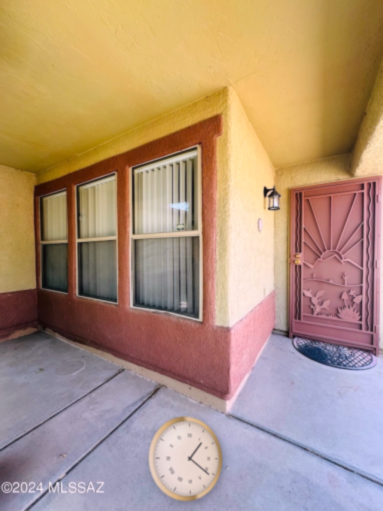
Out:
1 h 21 min
